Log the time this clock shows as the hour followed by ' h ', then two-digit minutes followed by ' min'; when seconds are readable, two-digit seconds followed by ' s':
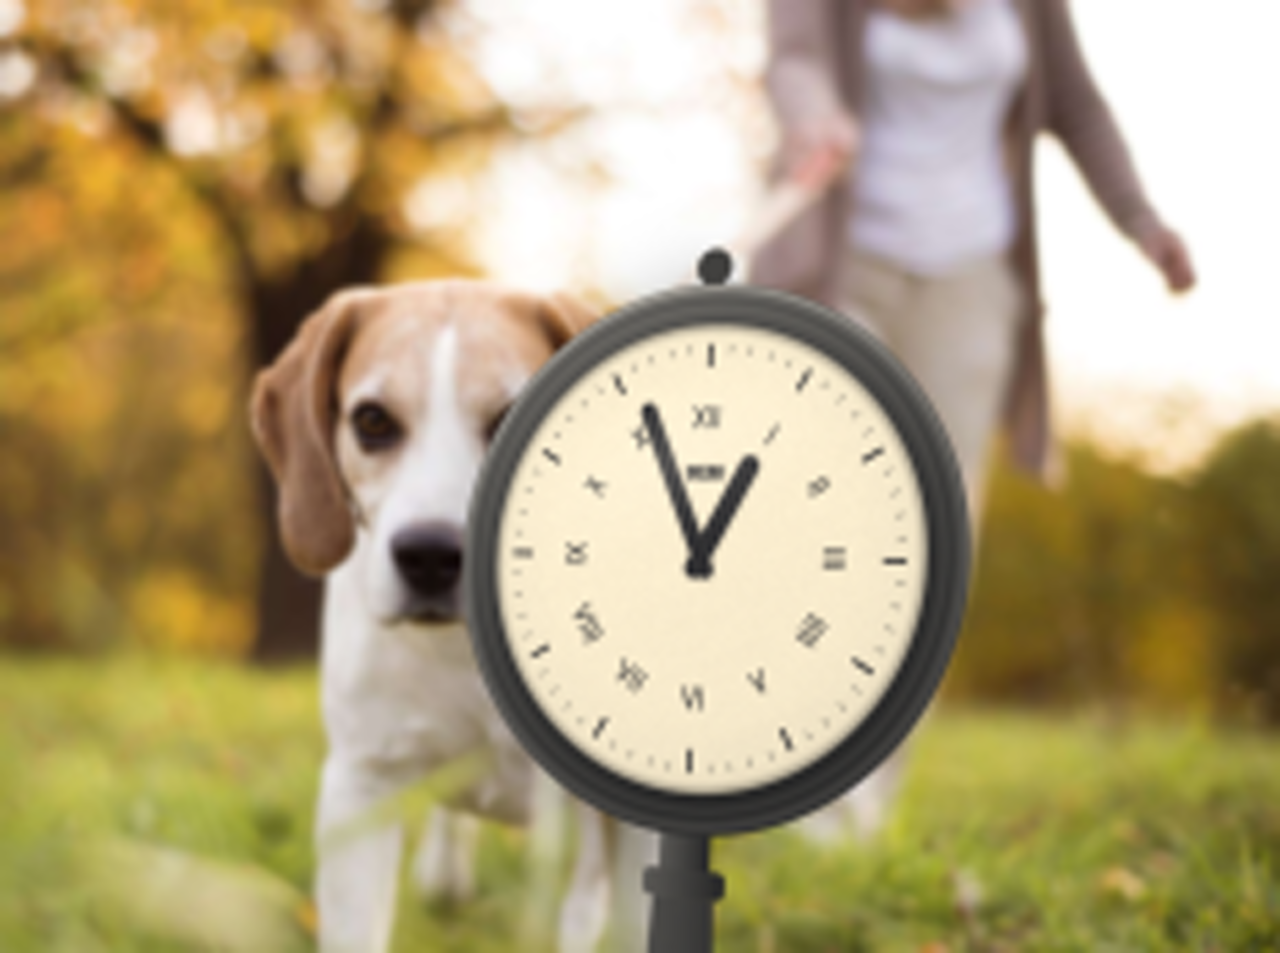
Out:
12 h 56 min
